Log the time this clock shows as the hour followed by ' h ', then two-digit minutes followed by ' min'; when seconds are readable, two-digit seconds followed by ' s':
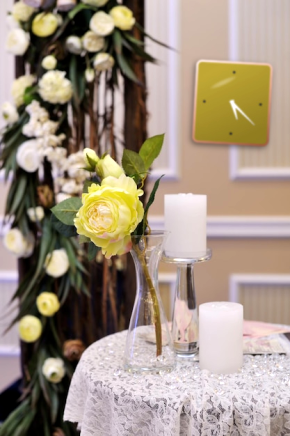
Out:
5 h 22 min
